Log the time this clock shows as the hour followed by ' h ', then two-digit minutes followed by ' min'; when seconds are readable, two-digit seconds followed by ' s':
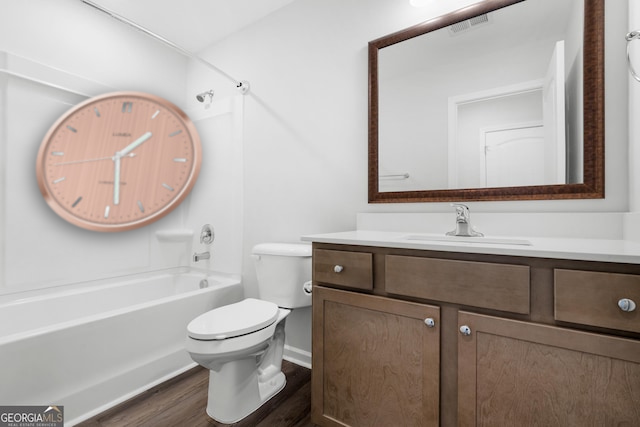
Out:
1 h 28 min 43 s
